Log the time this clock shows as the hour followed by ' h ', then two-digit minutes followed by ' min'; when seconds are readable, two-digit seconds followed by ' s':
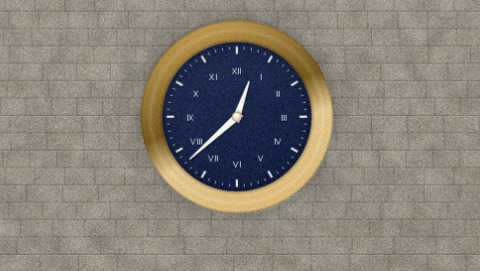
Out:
12 h 38 min
